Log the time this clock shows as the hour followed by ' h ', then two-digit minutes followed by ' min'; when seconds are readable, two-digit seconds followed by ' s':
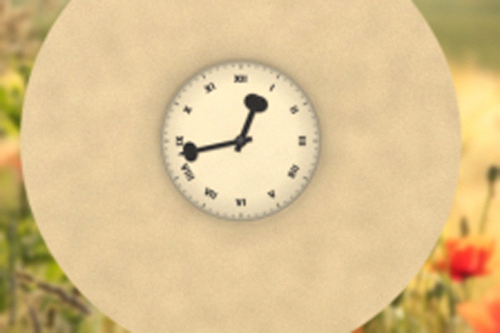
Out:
12 h 43 min
